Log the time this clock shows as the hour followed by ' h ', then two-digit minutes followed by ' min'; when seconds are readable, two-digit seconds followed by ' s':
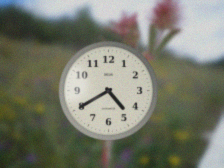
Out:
4 h 40 min
